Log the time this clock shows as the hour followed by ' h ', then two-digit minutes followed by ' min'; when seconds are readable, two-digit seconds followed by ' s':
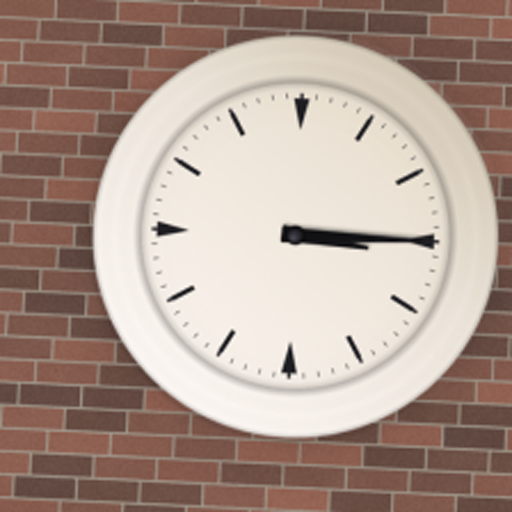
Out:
3 h 15 min
